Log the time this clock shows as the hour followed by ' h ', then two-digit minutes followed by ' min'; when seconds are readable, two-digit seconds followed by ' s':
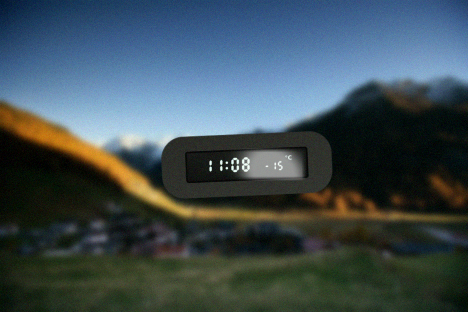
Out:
11 h 08 min
